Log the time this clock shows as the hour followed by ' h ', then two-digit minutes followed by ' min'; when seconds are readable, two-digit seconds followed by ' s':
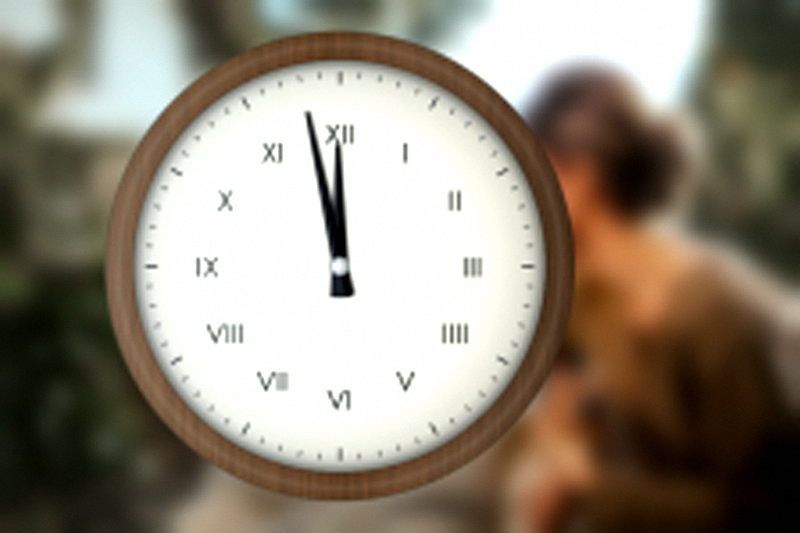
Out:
11 h 58 min
